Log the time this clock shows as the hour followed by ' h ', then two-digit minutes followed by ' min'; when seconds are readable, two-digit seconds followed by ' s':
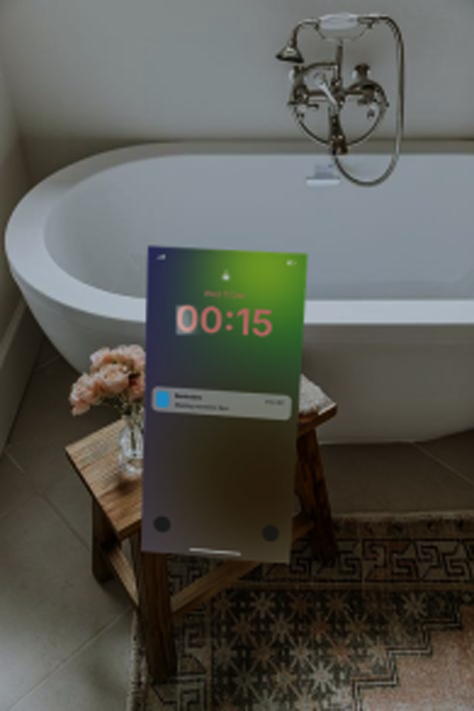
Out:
0 h 15 min
